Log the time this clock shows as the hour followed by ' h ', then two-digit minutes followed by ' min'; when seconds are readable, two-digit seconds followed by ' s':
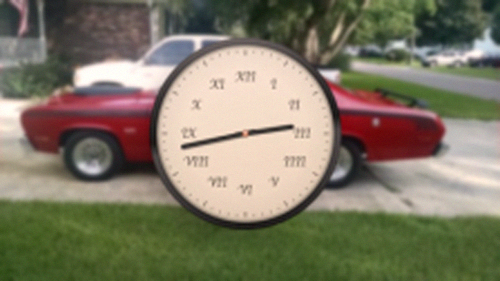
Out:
2 h 43 min
